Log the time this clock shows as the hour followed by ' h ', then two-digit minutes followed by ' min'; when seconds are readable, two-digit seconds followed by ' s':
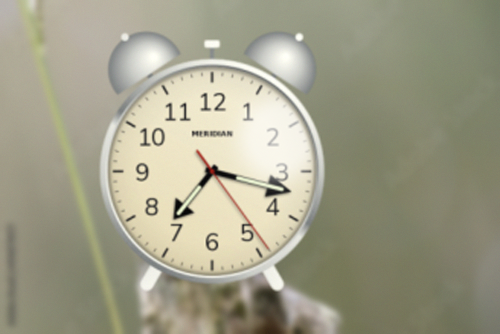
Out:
7 h 17 min 24 s
